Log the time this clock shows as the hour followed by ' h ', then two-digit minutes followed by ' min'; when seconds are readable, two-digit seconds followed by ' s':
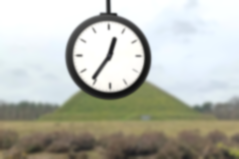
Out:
12 h 36 min
